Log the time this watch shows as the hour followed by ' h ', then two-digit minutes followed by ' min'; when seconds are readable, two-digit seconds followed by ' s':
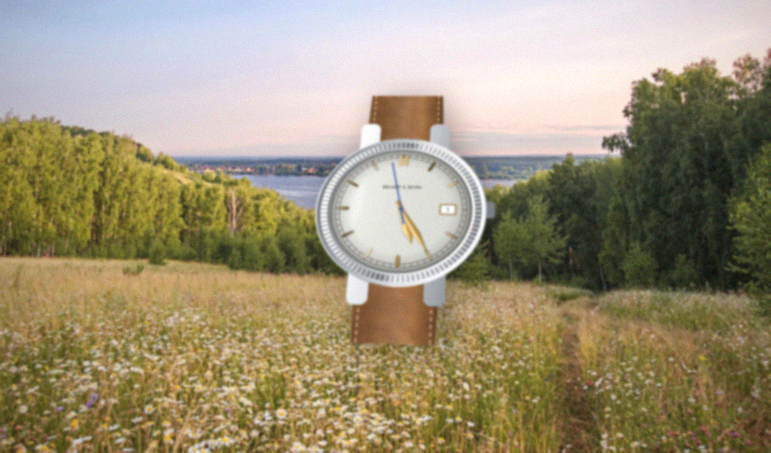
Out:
5 h 24 min 58 s
